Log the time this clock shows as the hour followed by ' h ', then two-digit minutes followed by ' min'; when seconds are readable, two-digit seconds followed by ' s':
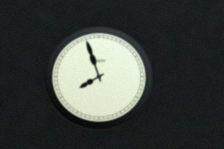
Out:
7 h 57 min
